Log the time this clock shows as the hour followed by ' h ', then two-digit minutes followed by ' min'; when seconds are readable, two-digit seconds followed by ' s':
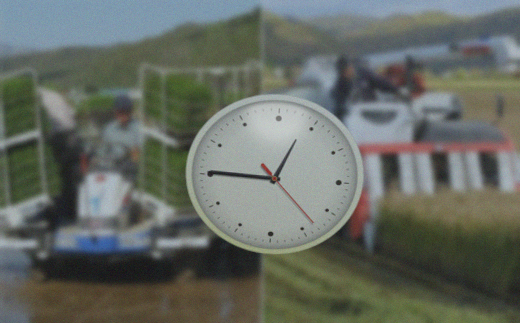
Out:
12 h 45 min 23 s
